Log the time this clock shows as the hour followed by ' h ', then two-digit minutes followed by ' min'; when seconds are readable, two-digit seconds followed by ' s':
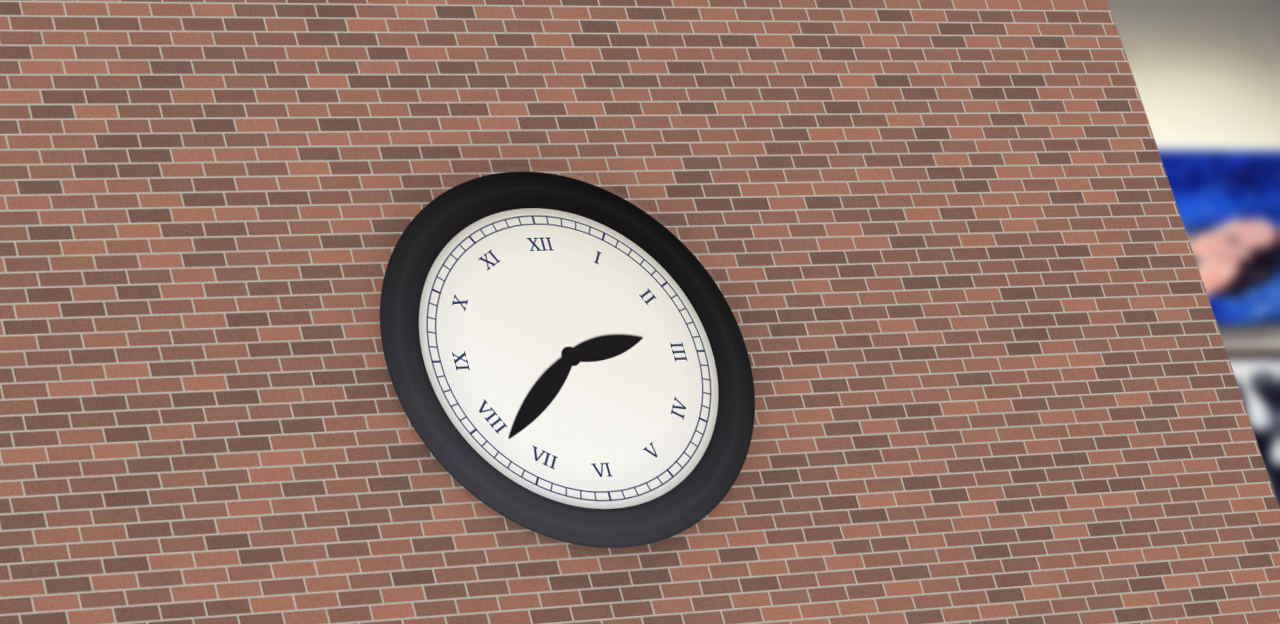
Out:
2 h 38 min
